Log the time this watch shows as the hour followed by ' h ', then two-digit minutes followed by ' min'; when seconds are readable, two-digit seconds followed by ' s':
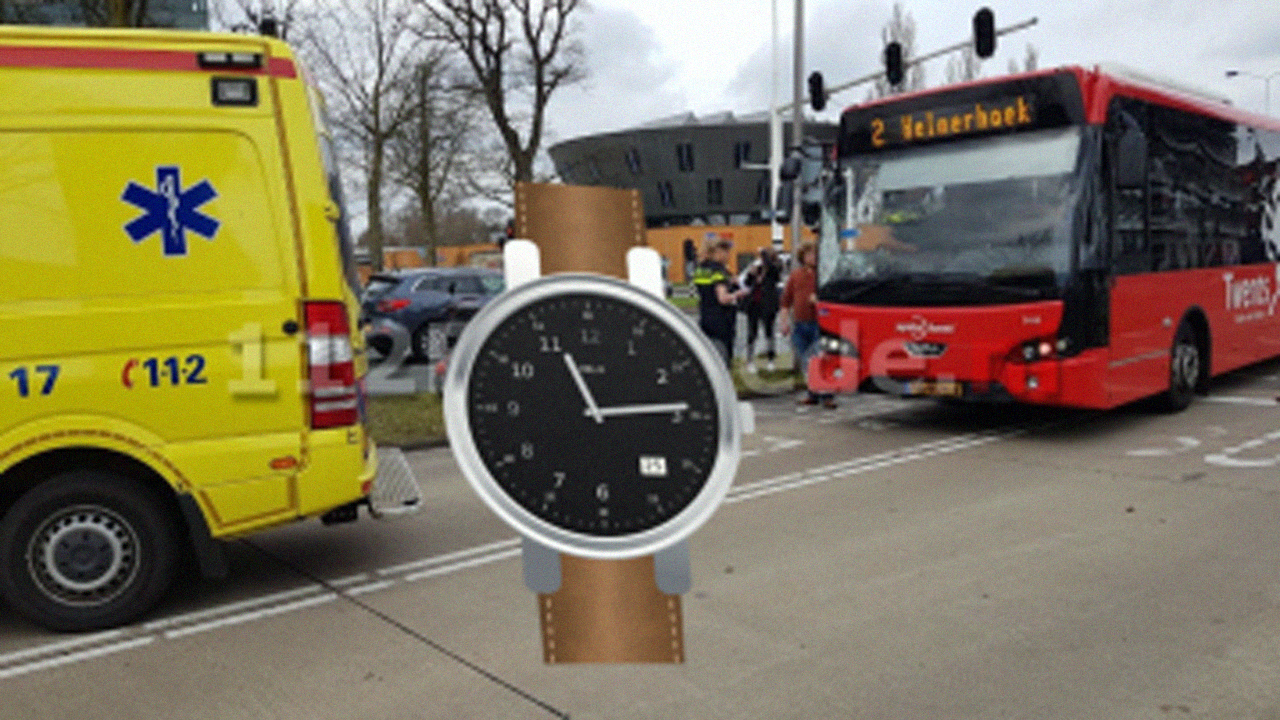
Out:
11 h 14 min
